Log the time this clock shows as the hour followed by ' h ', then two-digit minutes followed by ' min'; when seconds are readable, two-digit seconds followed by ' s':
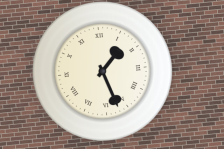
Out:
1 h 27 min
